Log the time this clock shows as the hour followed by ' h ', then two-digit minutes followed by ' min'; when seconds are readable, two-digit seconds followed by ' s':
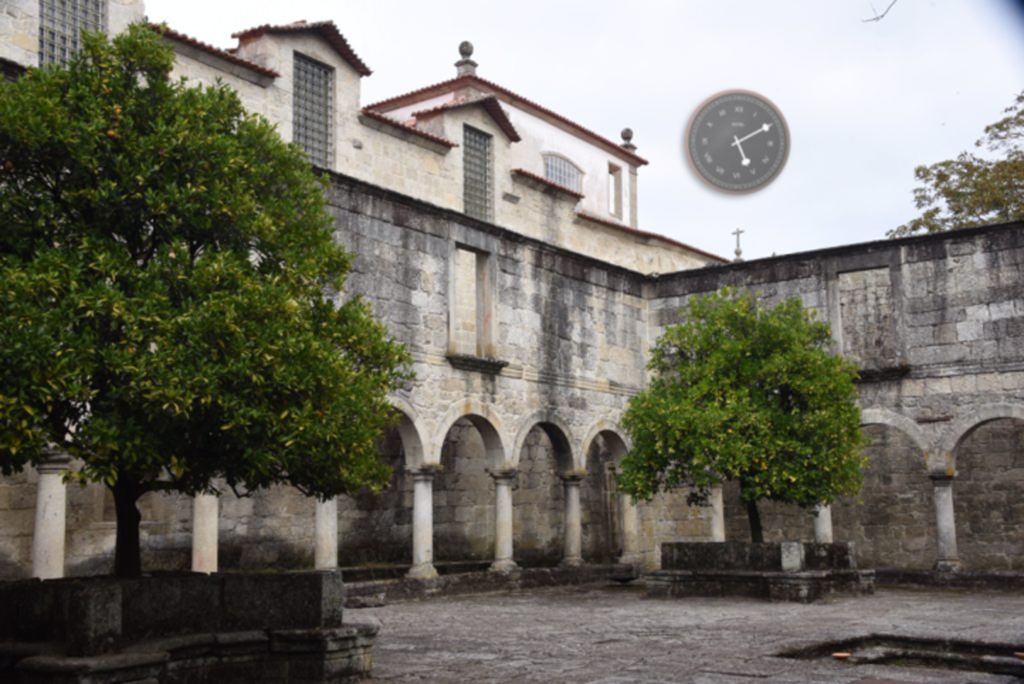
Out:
5 h 10 min
